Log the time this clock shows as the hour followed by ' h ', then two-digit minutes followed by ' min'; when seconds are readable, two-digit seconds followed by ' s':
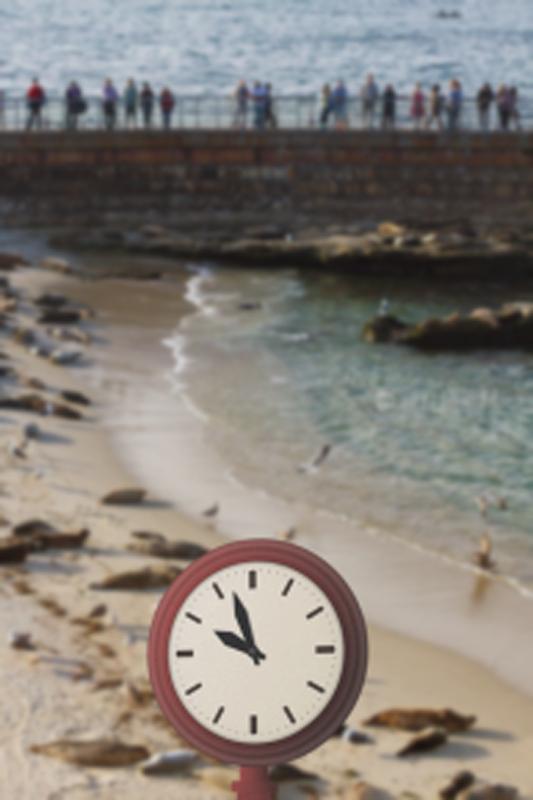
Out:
9 h 57 min
